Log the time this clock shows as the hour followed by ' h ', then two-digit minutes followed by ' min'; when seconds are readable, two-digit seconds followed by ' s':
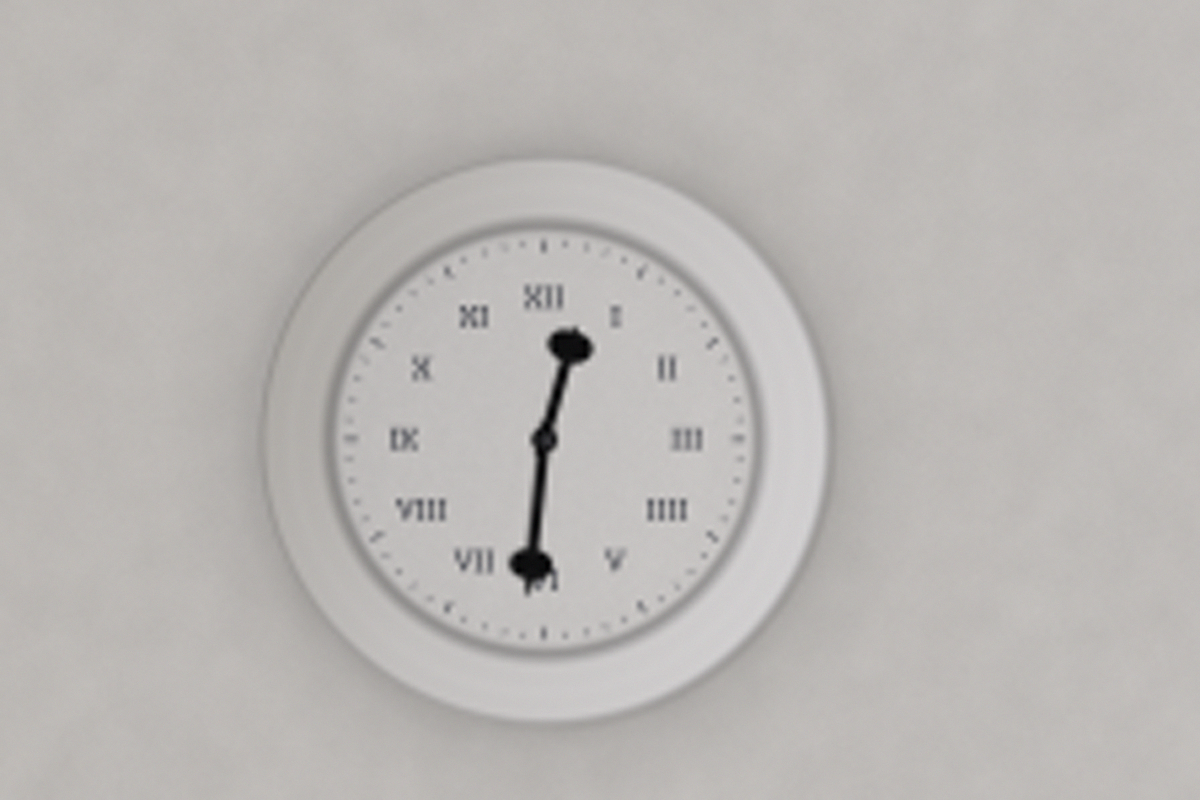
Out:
12 h 31 min
